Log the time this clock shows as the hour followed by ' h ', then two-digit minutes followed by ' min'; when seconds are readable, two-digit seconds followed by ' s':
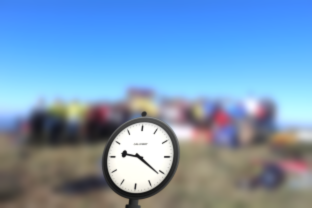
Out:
9 h 21 min
